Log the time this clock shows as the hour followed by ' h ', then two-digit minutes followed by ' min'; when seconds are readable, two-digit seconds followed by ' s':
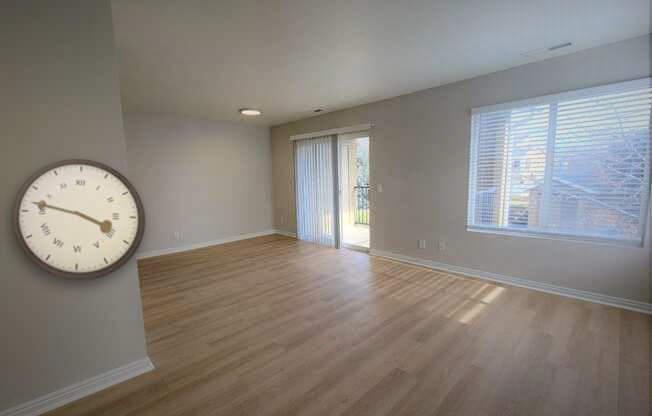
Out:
3 h 47 min
